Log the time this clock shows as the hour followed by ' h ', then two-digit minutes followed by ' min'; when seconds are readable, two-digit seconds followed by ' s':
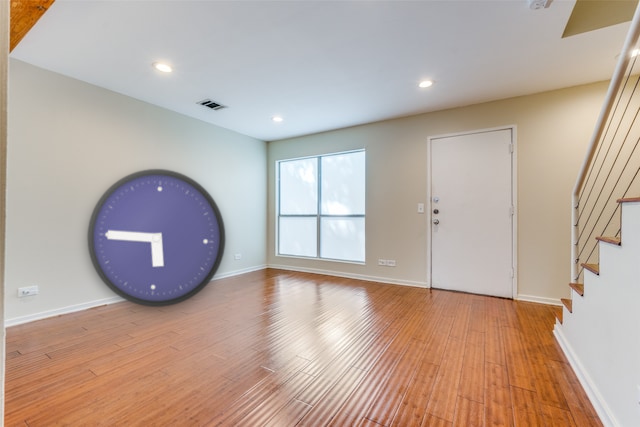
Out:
5 h 45 min
